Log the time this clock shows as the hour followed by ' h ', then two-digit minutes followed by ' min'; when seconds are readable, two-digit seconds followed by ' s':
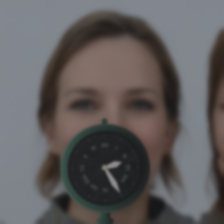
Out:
2 h 25 min
